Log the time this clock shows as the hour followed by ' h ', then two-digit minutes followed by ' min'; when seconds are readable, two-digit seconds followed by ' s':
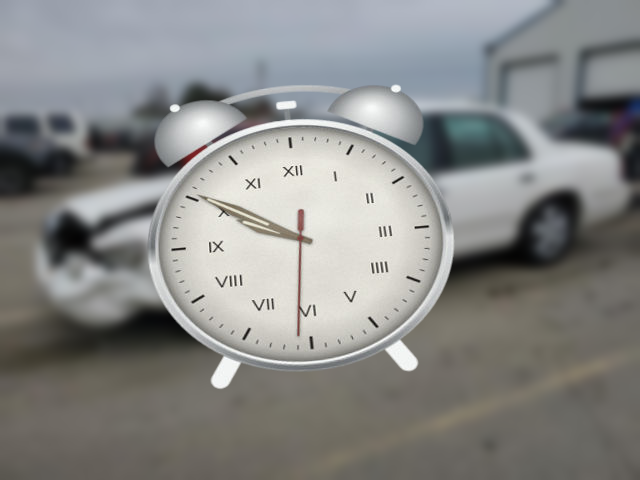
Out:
9 h 50 min 31 s
